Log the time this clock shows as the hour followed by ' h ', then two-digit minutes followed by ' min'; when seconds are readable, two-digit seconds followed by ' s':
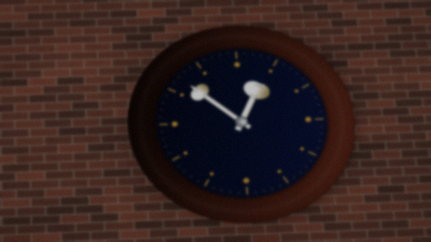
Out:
12 h 52 min
